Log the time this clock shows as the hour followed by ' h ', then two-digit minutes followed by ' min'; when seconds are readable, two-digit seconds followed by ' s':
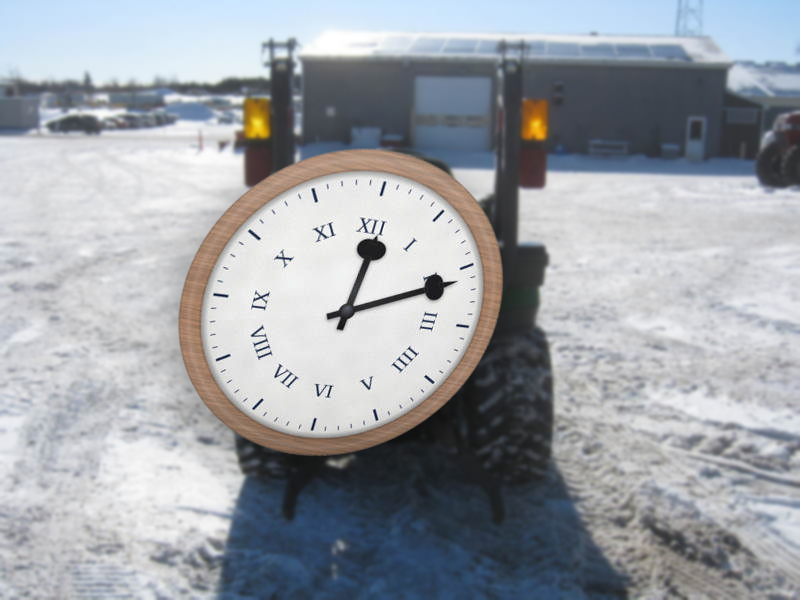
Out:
12 h 11 min
